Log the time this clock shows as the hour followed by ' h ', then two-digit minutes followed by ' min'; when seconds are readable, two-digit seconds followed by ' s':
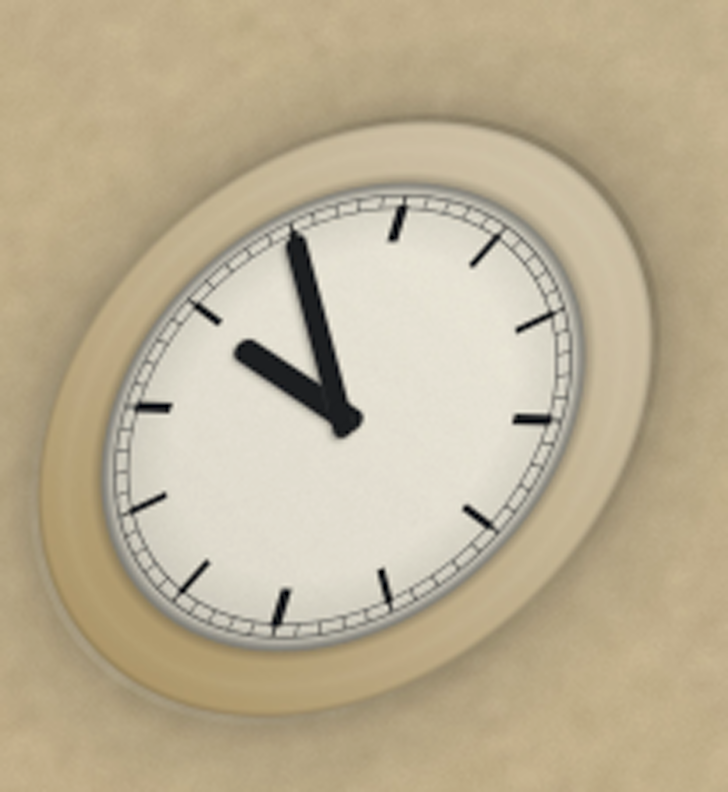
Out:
9 h 55 min
